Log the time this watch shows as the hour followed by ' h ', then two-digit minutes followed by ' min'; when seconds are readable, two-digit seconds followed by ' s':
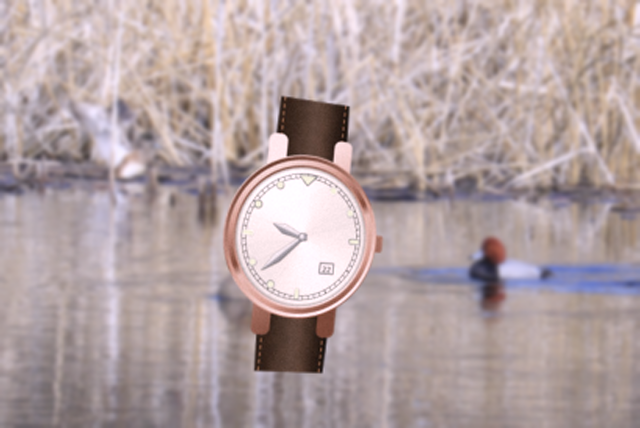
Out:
9 h 38 min
